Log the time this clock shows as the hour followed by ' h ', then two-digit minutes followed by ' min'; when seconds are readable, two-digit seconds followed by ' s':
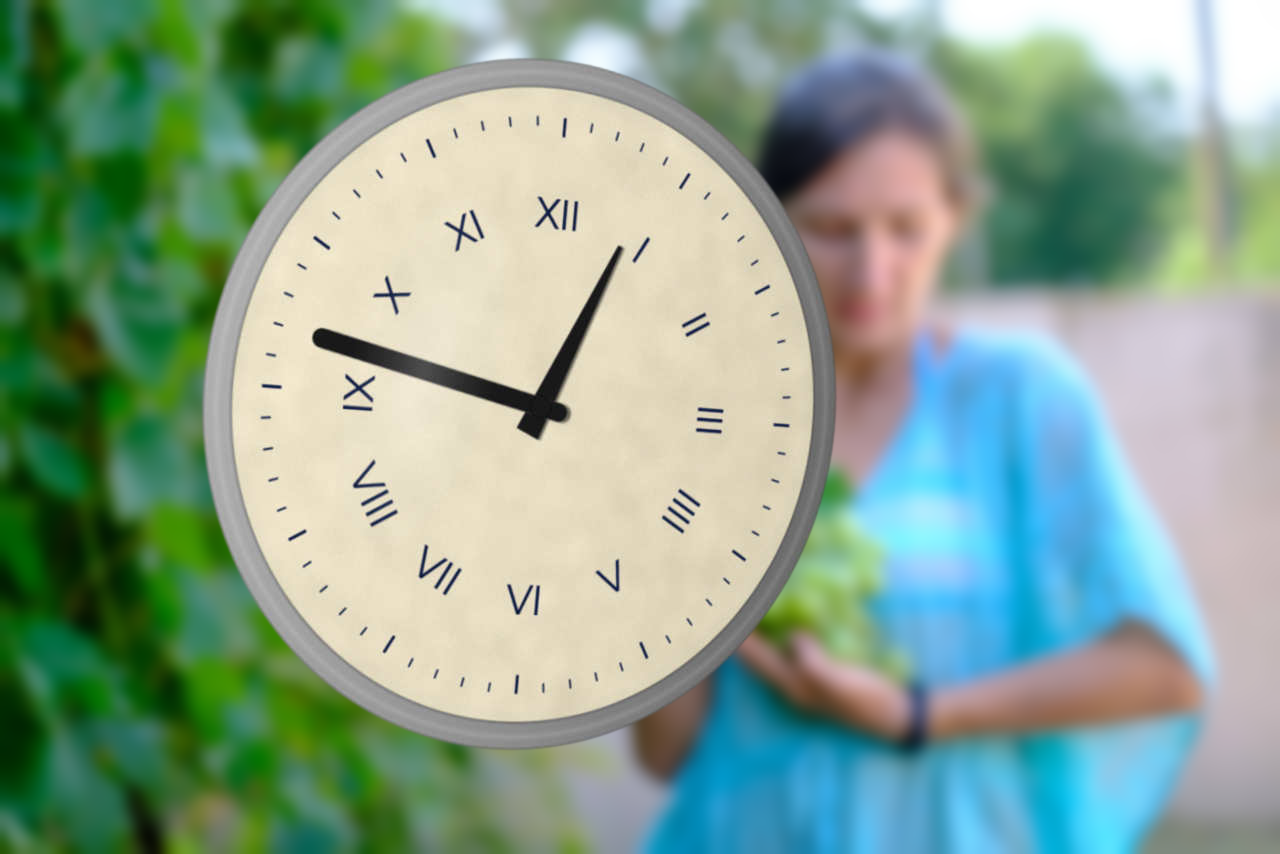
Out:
12 h 47 min
